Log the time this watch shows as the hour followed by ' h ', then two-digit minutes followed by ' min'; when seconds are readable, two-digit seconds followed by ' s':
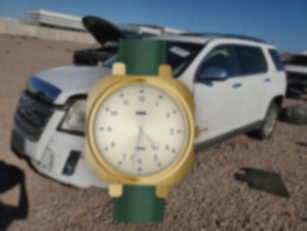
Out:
4 h 32 min
